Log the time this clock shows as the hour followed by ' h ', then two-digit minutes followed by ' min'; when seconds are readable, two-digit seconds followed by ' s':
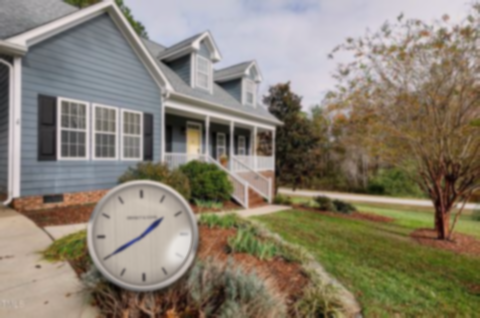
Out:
1 h 40 min
